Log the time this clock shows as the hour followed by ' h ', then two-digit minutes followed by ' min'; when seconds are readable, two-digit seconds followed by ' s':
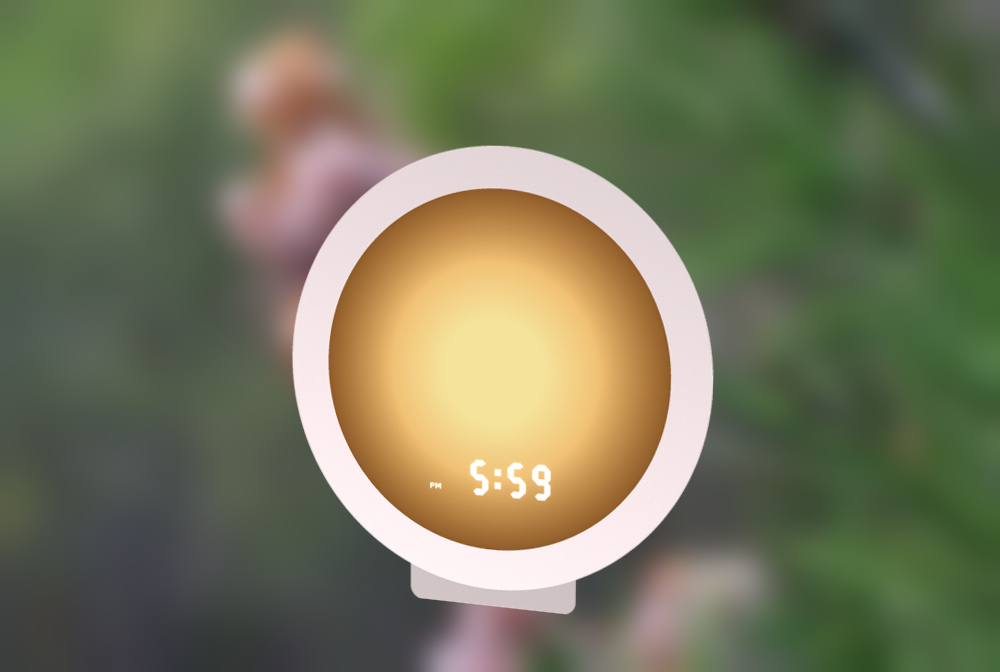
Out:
5 h 59 min
